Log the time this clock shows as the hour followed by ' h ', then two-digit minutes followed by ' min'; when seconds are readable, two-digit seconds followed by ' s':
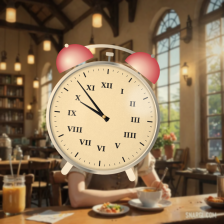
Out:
9 h 53 min
